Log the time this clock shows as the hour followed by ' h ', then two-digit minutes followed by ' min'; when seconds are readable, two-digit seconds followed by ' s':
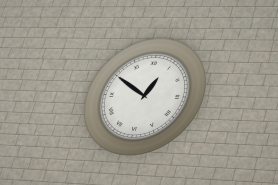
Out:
12 h 50 min
